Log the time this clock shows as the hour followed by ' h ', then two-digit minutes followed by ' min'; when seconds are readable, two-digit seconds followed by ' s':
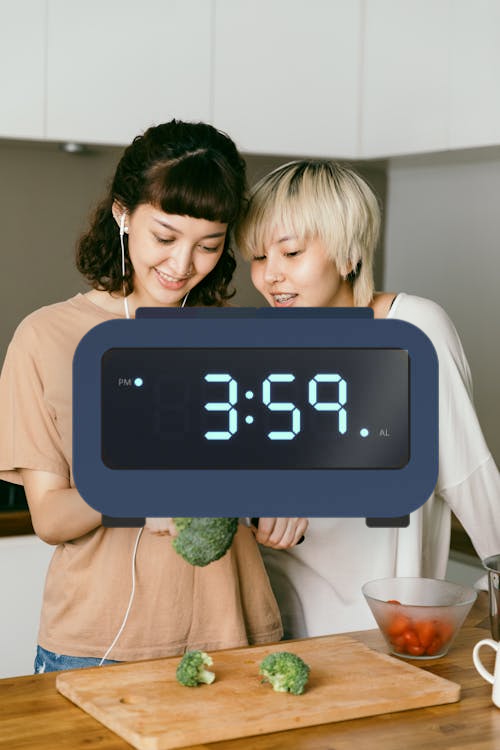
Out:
3 h 59 min
